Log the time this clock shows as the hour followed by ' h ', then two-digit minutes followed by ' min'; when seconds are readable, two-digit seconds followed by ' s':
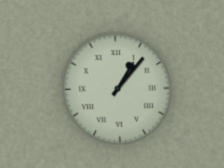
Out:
1 h 07 min
